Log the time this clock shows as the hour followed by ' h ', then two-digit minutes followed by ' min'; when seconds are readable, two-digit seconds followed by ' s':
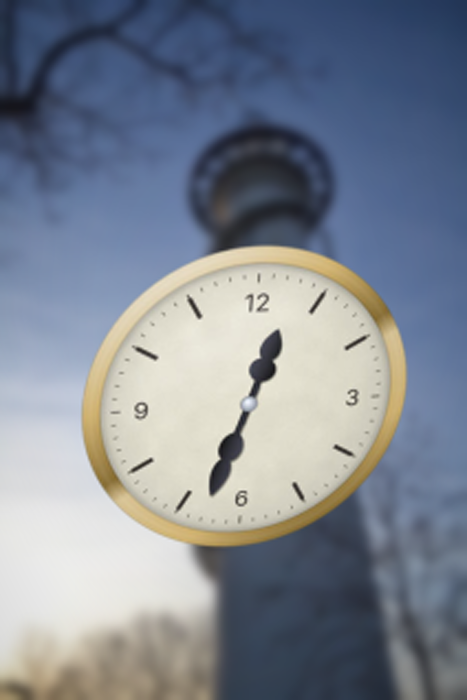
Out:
12 h 33 min
